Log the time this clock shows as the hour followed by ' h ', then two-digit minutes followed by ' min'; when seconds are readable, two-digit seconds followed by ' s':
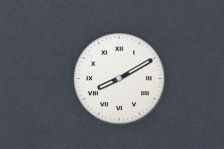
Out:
8 h 10 min
